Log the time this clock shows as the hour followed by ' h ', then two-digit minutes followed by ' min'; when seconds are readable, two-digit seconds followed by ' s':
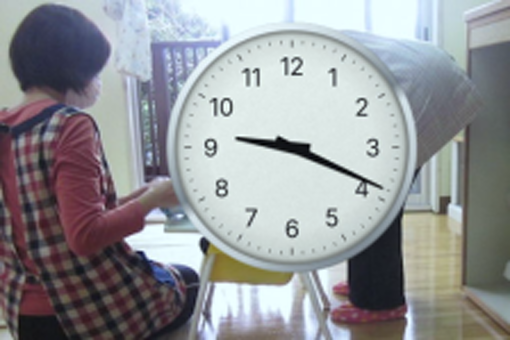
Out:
9 h 19 min
